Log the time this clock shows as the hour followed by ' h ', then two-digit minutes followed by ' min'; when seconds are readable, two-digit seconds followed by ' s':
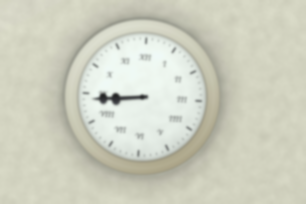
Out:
8 h 44 min
